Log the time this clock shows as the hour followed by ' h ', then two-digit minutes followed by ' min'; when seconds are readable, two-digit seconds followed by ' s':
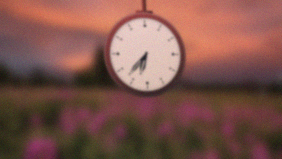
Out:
6 h 37 min
